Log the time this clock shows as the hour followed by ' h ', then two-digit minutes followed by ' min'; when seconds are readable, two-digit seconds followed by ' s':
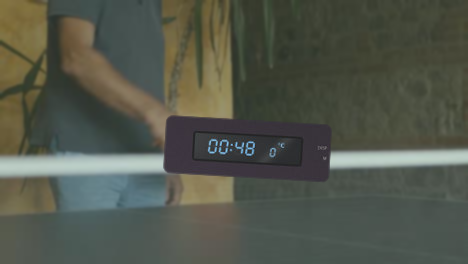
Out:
0 h 48 min
